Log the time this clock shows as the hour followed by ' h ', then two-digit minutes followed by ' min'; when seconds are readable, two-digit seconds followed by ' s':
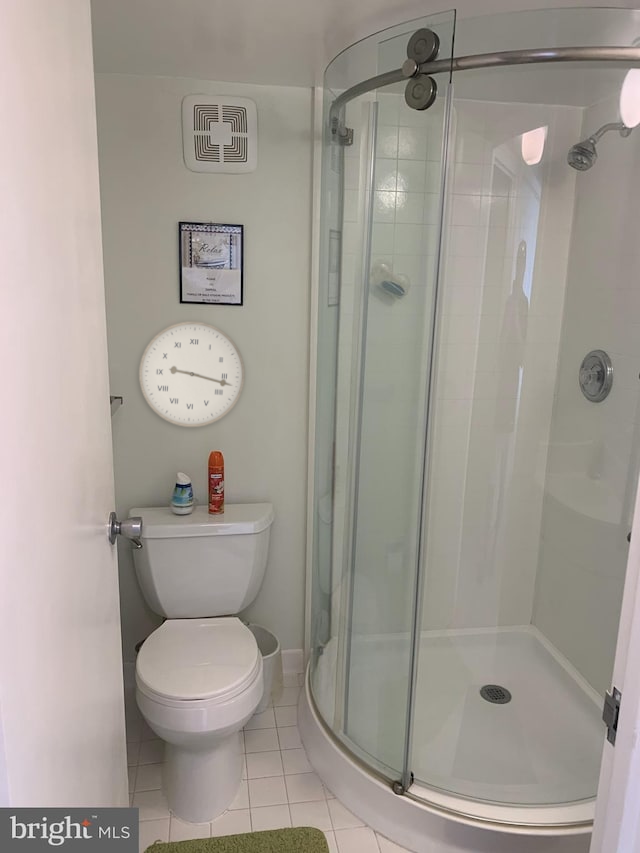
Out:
9 h 17 min
